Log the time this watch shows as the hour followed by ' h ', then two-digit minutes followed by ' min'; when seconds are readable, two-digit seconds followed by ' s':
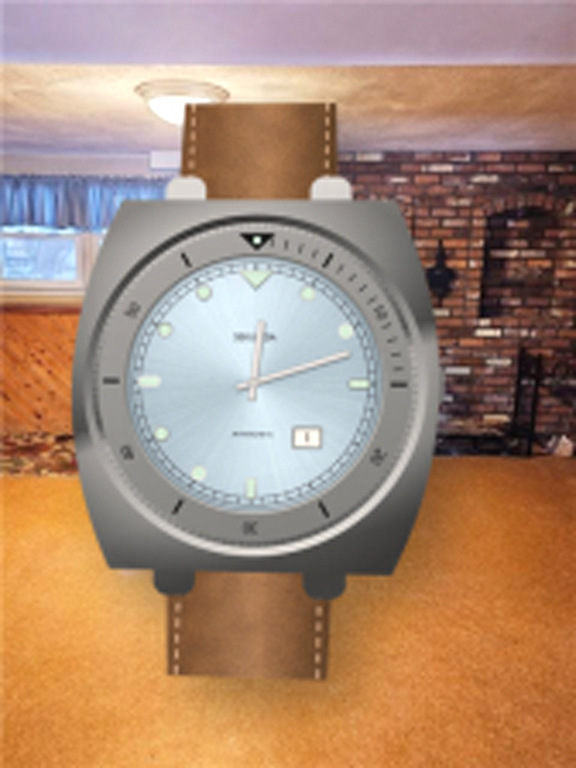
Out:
12 h 12 min
